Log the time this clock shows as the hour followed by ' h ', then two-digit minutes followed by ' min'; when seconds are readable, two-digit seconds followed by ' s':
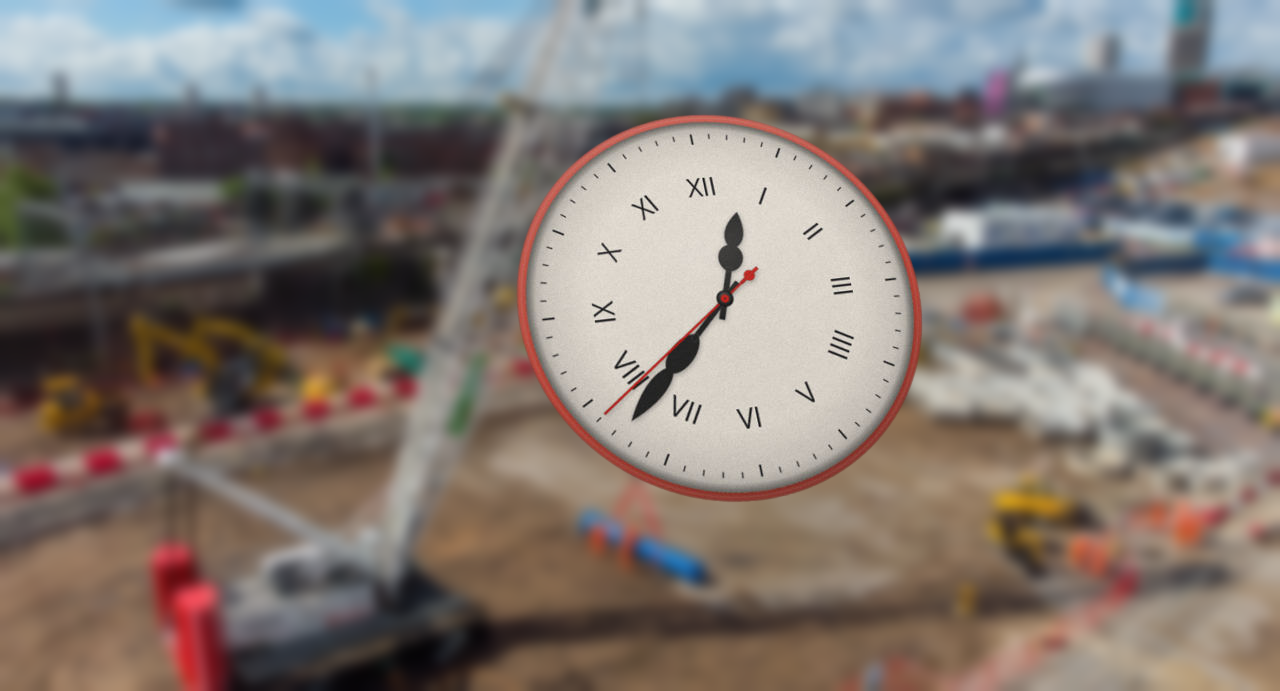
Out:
12 h 37 min 39 s
